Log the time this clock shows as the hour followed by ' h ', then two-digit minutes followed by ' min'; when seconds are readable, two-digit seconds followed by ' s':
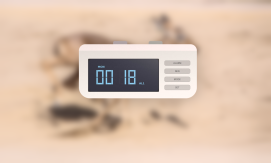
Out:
0 h 18 min
